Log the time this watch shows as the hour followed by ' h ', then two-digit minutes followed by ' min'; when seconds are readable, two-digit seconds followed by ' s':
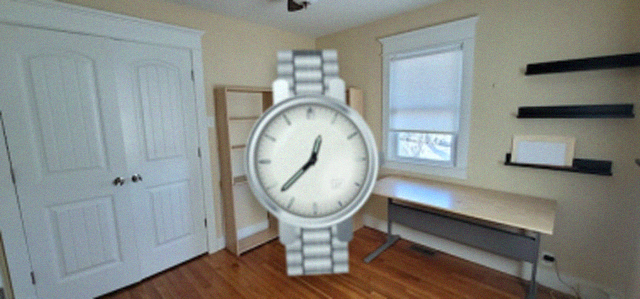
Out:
12 h 38 min
